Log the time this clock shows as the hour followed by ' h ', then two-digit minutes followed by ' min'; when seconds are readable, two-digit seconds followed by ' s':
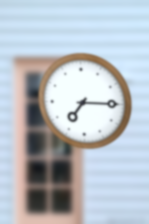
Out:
7 h 15 min
